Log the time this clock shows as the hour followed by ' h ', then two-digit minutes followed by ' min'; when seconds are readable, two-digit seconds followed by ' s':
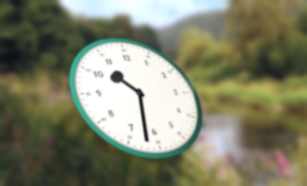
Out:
10 h 32 min
